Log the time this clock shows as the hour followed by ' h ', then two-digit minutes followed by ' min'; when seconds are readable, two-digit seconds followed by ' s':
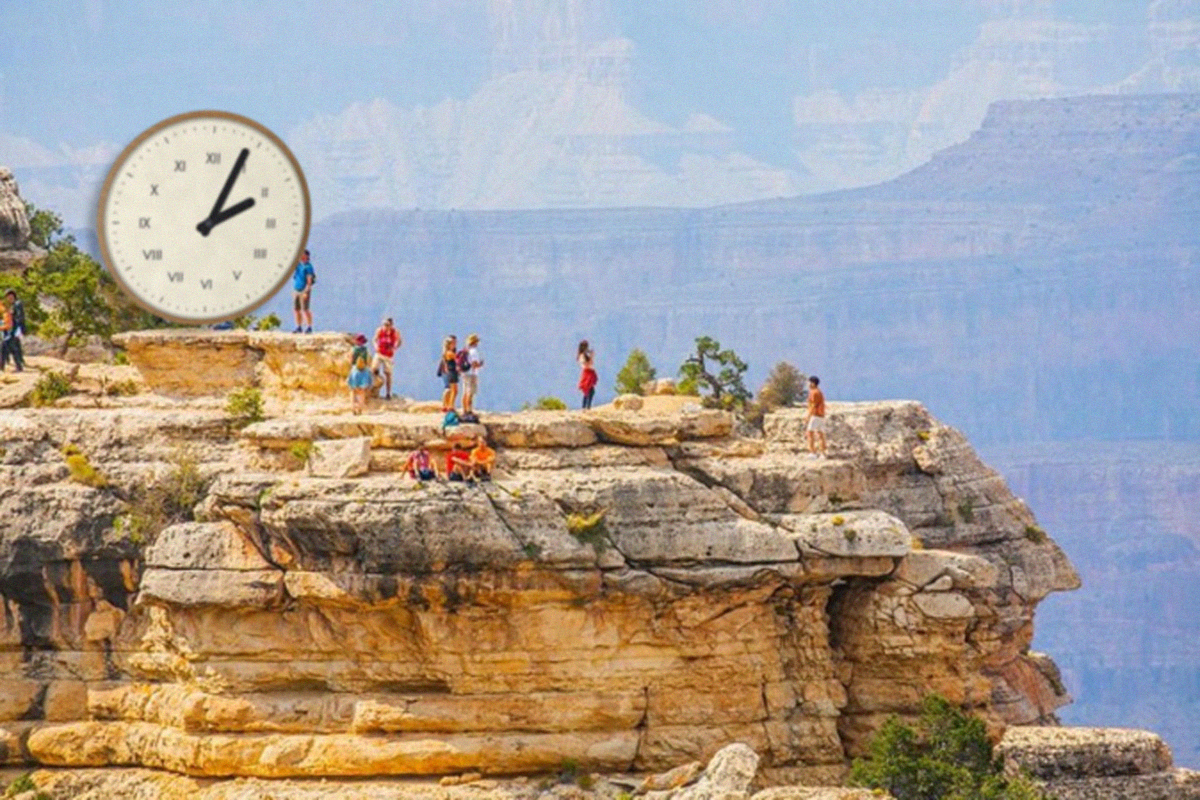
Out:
2 h 04 min
